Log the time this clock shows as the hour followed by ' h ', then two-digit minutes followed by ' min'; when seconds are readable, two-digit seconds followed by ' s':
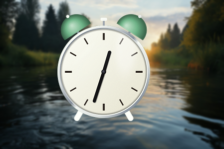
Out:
12 h 33 min
